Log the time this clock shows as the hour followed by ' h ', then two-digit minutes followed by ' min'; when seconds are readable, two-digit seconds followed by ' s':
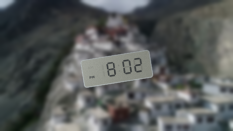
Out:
8 h 02 min
